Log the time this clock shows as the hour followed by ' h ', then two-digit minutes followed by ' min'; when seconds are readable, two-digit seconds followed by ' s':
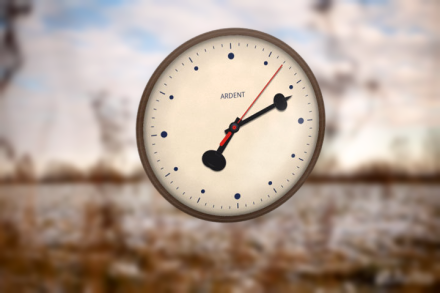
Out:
7 h 11 min 07 s
